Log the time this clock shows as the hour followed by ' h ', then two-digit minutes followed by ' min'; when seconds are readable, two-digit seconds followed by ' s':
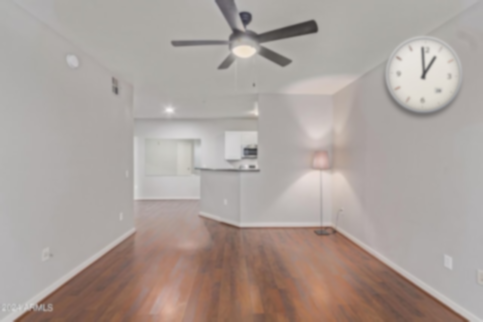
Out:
12 h 59 min
